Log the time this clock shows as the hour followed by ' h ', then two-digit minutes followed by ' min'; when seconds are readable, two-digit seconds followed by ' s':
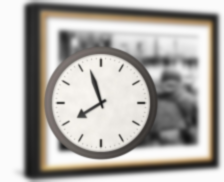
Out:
7 h 57 min
